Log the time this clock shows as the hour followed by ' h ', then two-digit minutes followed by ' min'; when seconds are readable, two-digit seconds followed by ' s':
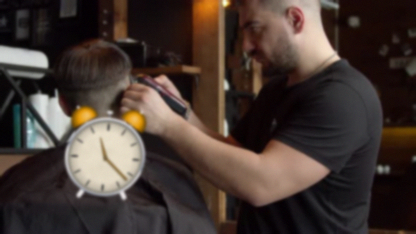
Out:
11 h 22 min
